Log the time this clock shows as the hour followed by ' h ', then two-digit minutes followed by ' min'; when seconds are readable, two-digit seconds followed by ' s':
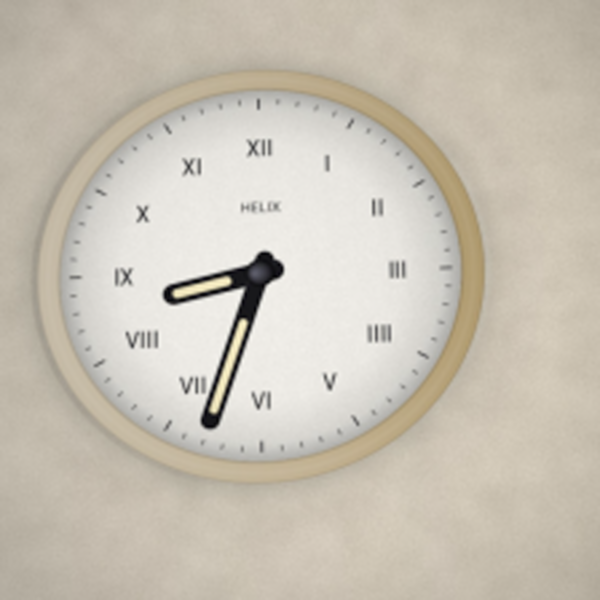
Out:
8 h 33 min
